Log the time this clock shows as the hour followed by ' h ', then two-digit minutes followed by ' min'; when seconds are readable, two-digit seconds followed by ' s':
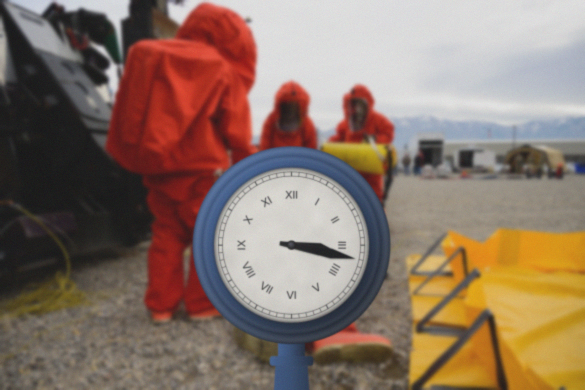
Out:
3 h 17 min
